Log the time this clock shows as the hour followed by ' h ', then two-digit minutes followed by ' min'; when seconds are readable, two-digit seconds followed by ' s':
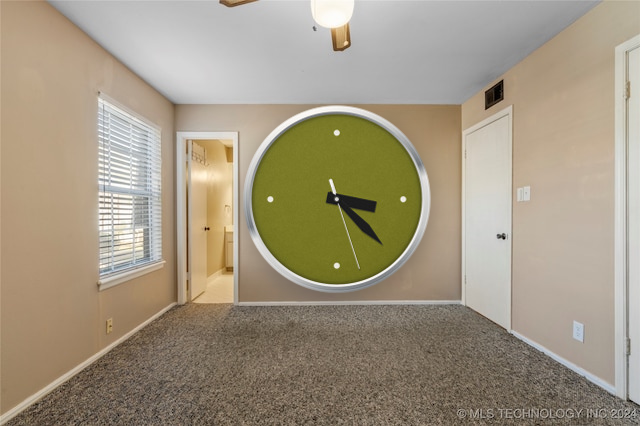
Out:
3 h 22 min 27 s
